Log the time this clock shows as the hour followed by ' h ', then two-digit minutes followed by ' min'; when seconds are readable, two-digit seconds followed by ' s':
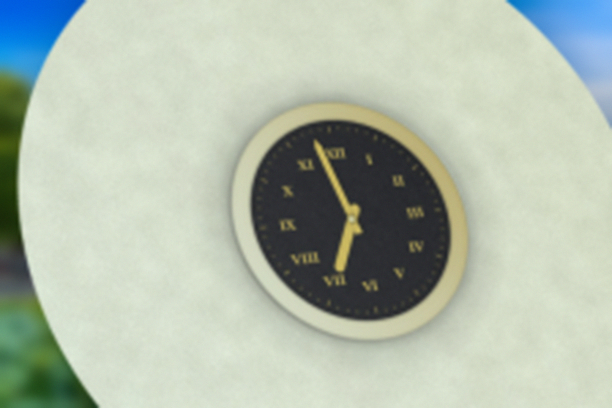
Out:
6 h 58 min
